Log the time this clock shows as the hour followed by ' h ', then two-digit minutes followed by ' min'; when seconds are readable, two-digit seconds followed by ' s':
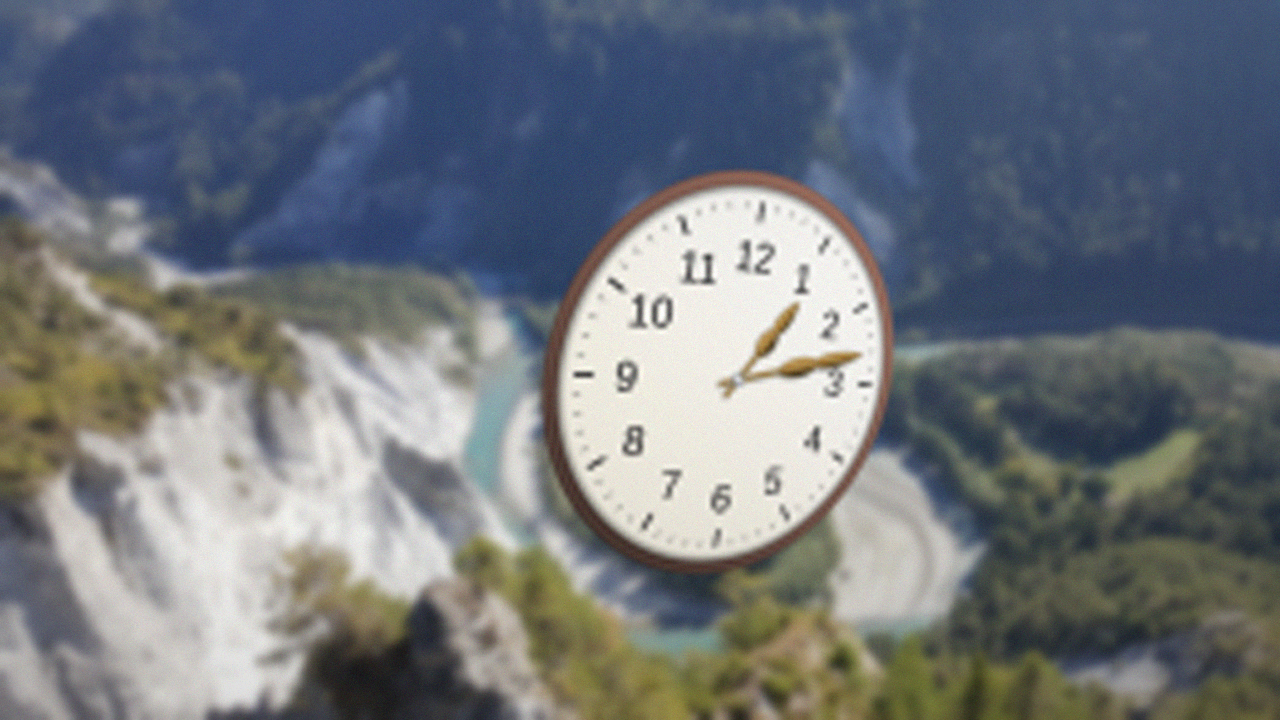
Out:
1 h 13 min
